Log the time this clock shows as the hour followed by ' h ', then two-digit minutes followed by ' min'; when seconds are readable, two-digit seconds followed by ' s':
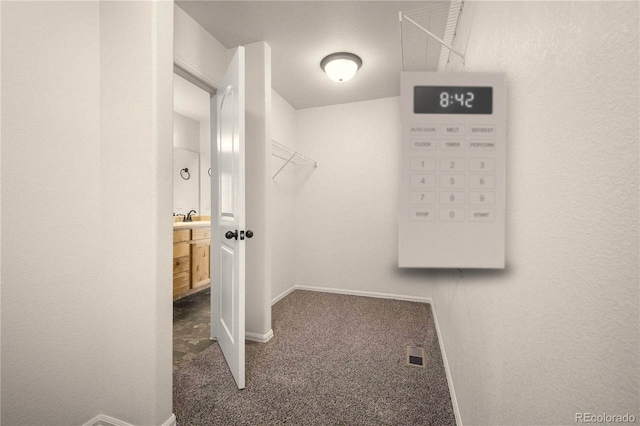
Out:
8 h 42 min
